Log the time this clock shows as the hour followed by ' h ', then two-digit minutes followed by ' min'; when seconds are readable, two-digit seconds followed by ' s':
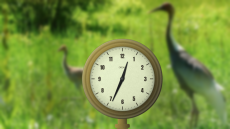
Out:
12 h 34 min
